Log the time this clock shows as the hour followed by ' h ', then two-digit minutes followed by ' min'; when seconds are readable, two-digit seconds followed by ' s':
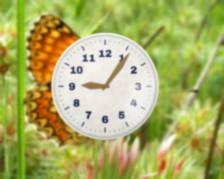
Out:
9 h 06 min
